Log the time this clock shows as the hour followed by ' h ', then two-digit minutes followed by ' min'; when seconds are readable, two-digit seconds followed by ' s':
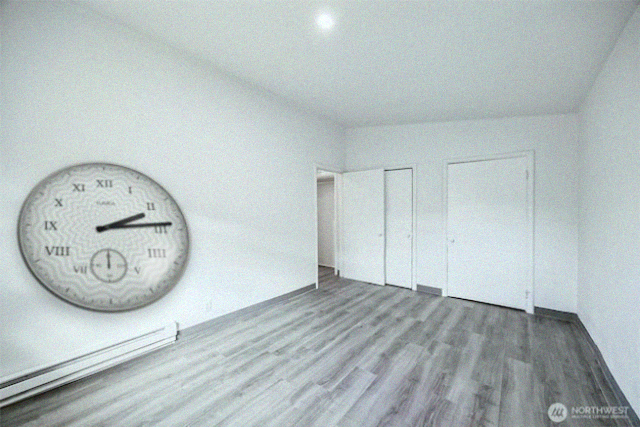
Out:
2 h 14 min
